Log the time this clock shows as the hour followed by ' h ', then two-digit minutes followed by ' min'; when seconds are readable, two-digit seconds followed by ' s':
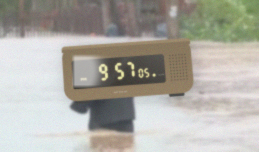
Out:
9 h 57 min 05 s
